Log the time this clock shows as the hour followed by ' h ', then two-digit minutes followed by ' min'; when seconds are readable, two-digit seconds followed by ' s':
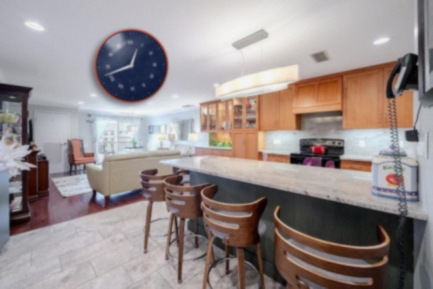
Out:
12 h 42 min
